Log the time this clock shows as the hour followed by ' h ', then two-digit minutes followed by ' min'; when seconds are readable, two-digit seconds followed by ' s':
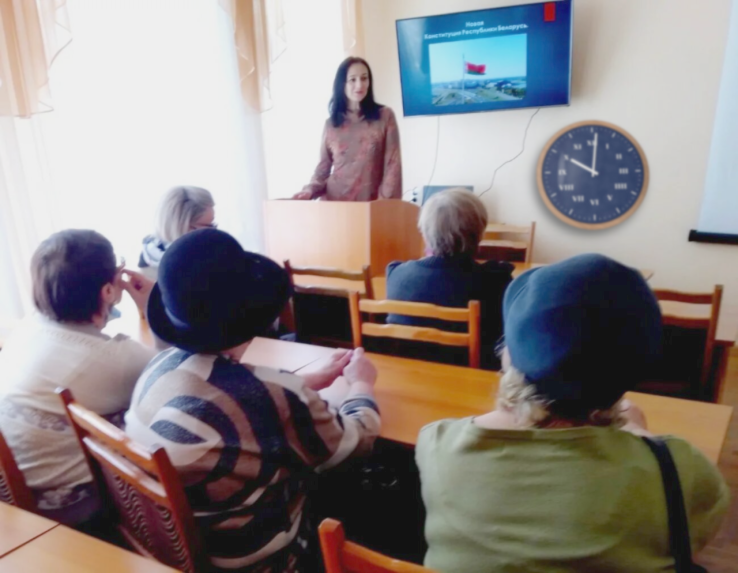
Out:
10 h 01 min
